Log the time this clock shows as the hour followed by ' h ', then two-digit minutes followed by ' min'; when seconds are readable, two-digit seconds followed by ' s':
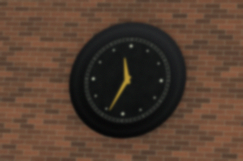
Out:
11 h 34 min
